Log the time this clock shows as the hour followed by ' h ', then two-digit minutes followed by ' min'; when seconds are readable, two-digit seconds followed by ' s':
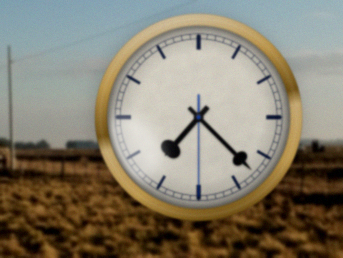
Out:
7 h 22 min 30 s
